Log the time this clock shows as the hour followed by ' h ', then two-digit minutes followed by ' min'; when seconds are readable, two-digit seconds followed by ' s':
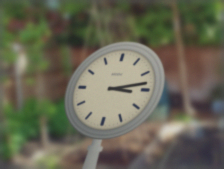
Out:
3 h 13 min
